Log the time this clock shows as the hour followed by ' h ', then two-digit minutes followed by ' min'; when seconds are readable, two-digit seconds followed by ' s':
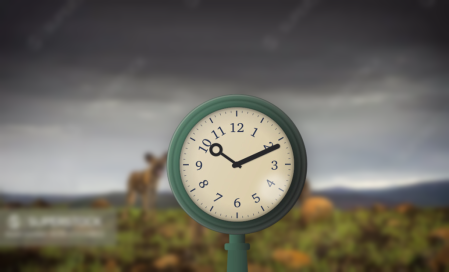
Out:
10 h 11 min
